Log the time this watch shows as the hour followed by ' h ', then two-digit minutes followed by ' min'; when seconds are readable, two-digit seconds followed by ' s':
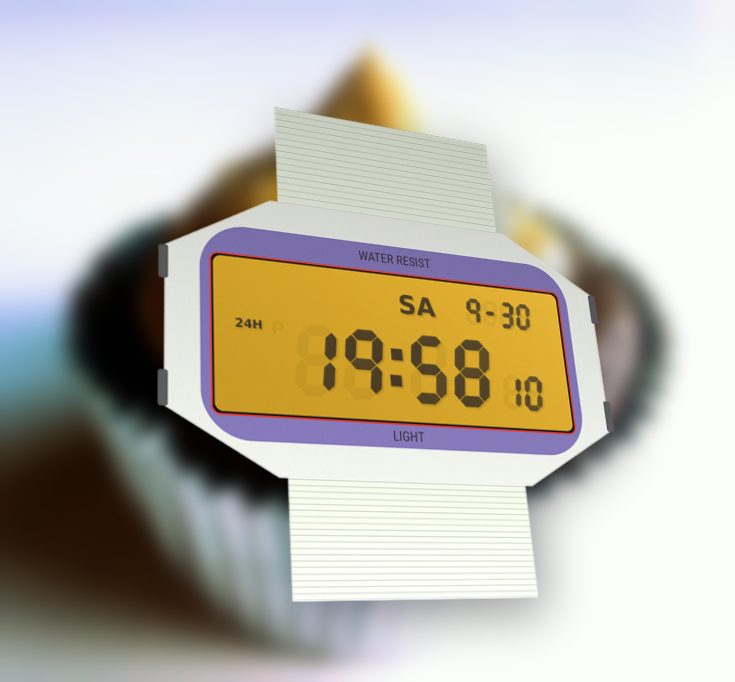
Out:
19 h 58 min 10 s
